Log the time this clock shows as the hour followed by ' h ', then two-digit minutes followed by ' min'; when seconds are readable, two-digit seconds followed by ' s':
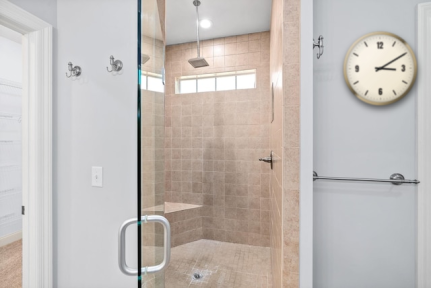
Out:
3 h 10 min
